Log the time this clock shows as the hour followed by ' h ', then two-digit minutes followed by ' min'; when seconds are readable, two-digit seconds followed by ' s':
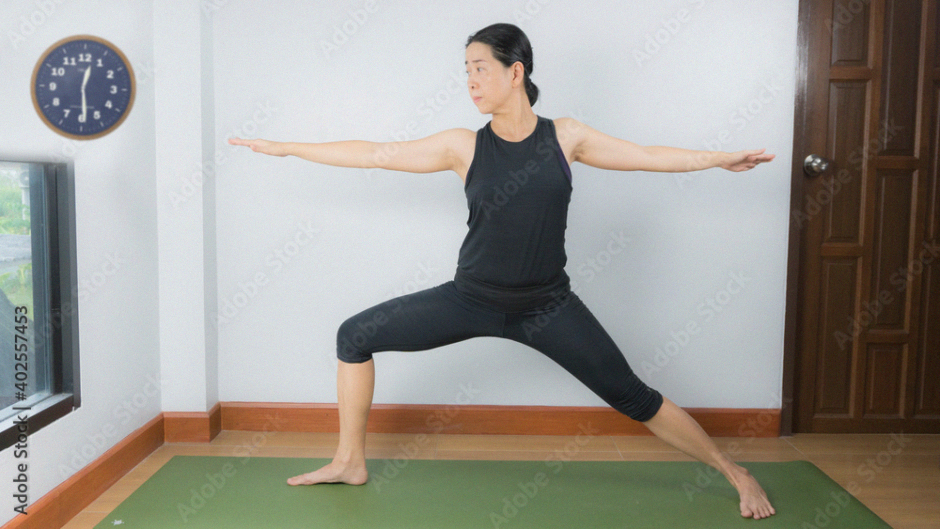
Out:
12 h 29 min
